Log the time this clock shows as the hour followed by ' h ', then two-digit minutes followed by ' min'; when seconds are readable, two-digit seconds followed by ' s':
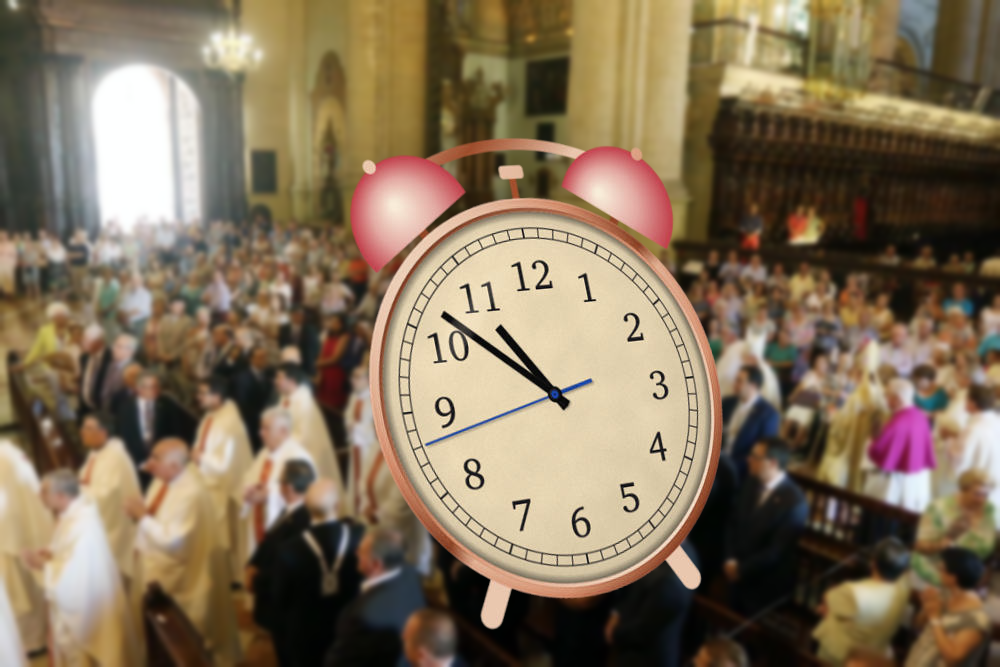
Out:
10 h 51 min 43 s
